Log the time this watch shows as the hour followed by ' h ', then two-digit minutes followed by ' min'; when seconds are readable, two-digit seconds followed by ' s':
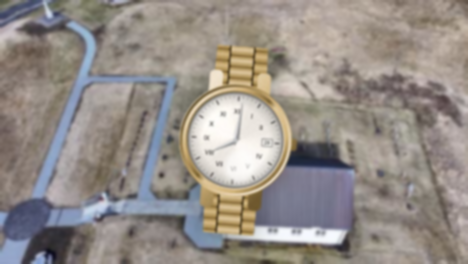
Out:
8 h 01 min
